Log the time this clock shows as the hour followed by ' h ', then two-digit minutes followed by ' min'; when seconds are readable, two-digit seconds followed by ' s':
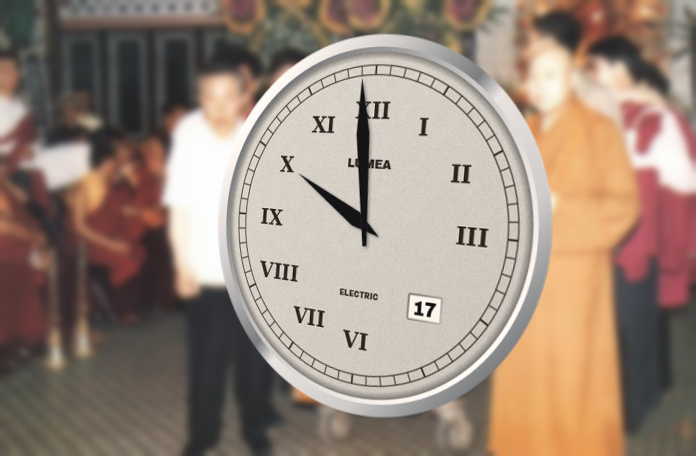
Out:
9 h 59 min
